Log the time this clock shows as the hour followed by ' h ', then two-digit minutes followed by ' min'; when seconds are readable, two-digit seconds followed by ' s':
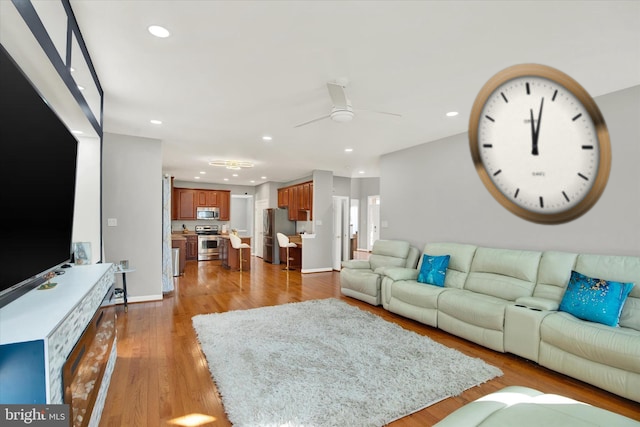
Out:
12 h 03 min
